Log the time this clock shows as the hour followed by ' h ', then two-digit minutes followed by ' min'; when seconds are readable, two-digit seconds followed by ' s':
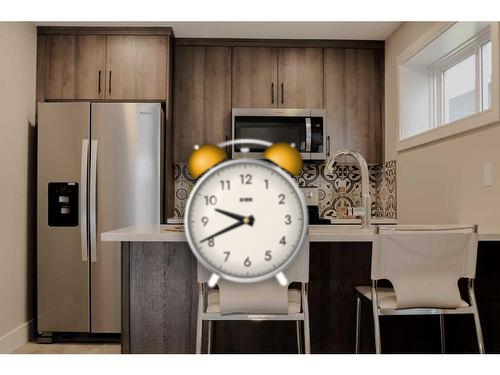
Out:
9 h 41 min
